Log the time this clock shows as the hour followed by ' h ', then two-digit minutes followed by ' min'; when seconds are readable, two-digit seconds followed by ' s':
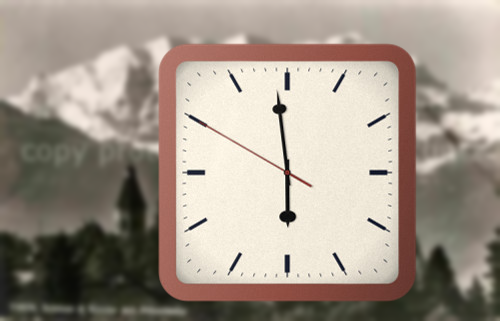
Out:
5 h 58 min 50 s
